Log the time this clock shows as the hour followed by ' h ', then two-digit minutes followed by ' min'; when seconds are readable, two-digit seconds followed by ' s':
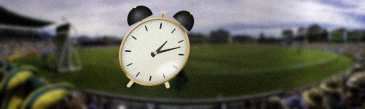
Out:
1 h 12 min
